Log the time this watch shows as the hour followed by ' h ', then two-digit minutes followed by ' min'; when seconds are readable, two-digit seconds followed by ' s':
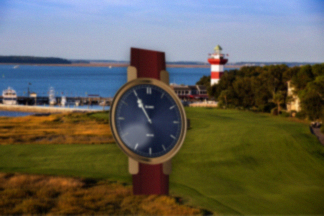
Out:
10 h 55 min
